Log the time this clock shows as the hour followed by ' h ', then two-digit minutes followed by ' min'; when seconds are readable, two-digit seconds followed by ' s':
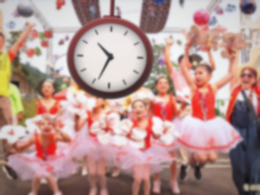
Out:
10 h 34 min
